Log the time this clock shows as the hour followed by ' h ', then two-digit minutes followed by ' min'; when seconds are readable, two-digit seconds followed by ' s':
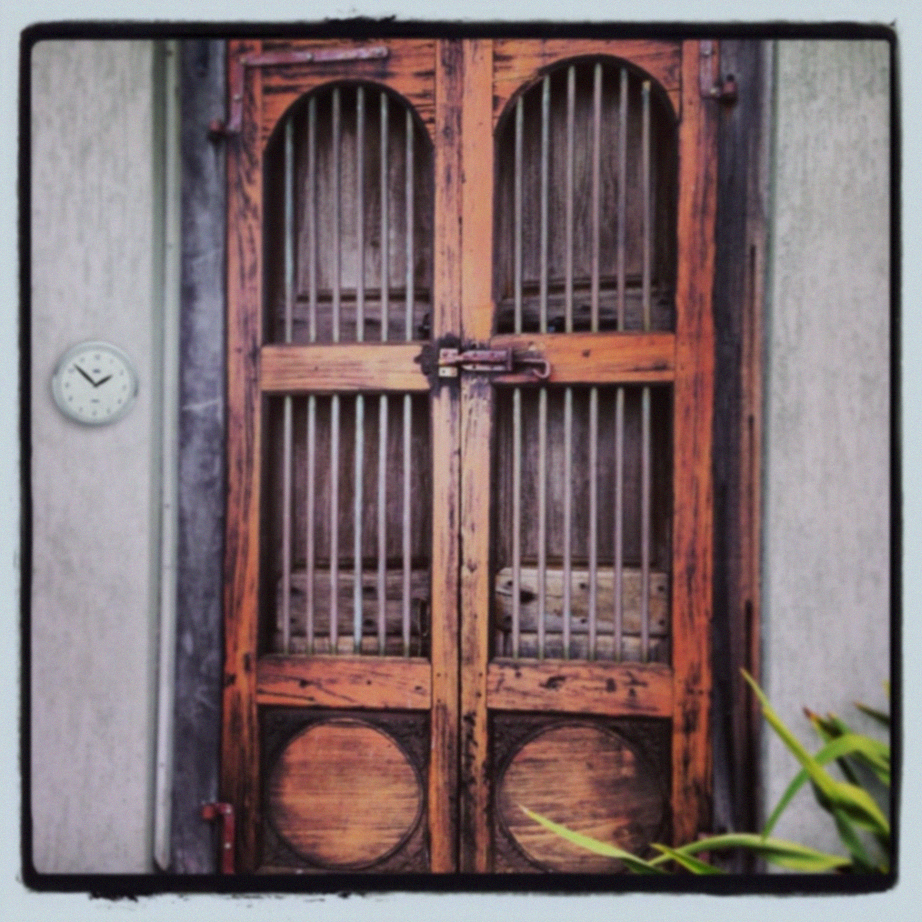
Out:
1 h 52 min
